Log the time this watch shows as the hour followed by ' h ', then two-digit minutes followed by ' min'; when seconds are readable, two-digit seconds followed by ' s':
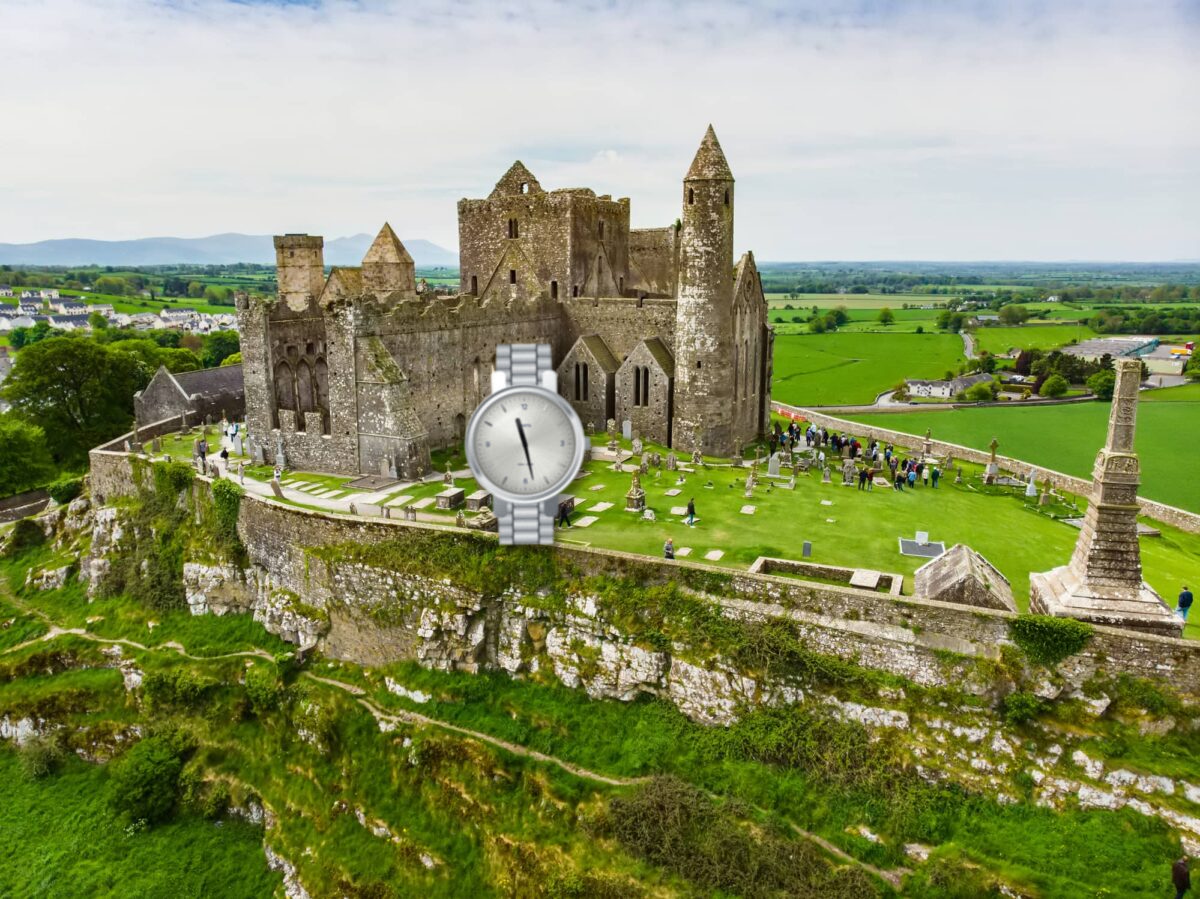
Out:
11 h 28 min
